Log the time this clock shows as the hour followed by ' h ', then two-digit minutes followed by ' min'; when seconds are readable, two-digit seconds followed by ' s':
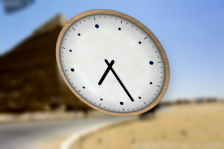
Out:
7 h 27 min
